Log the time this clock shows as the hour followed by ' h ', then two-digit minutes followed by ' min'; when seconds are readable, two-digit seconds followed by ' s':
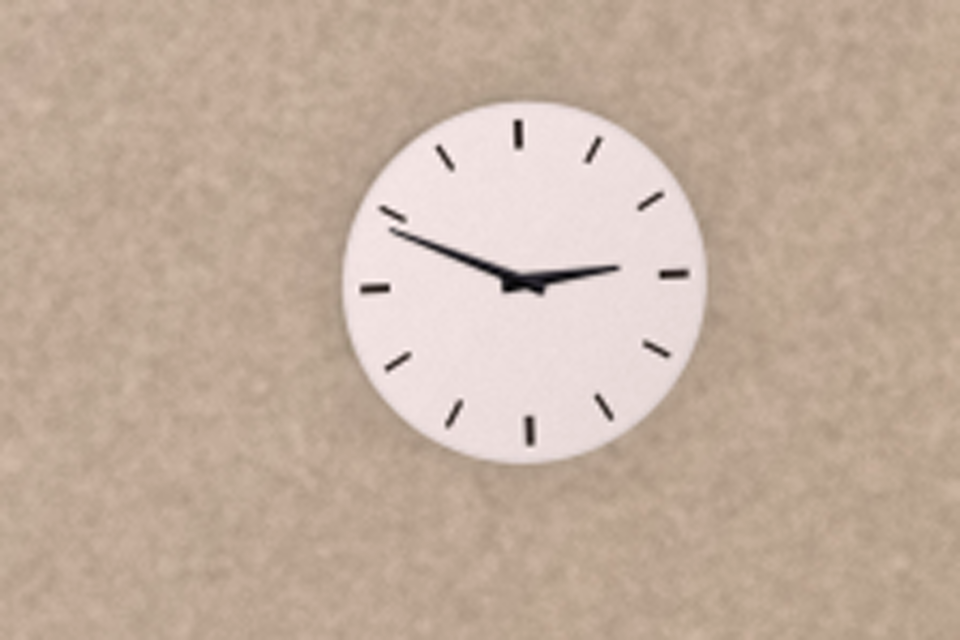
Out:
2 h 49 min
